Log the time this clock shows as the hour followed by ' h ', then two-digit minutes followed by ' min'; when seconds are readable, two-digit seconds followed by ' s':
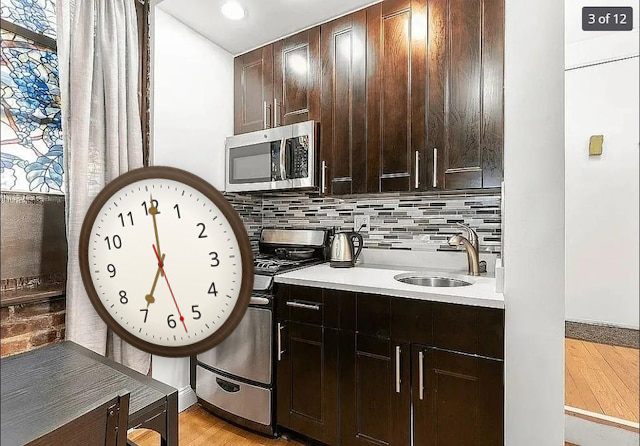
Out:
7 h 00 min 28 s
